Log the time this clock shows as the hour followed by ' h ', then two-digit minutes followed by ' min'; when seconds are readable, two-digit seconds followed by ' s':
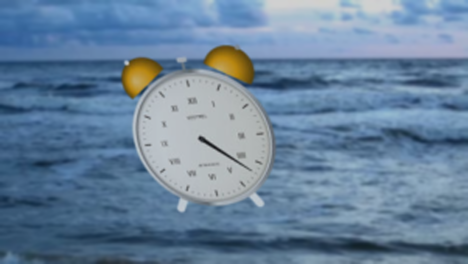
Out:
4 h 22 min
